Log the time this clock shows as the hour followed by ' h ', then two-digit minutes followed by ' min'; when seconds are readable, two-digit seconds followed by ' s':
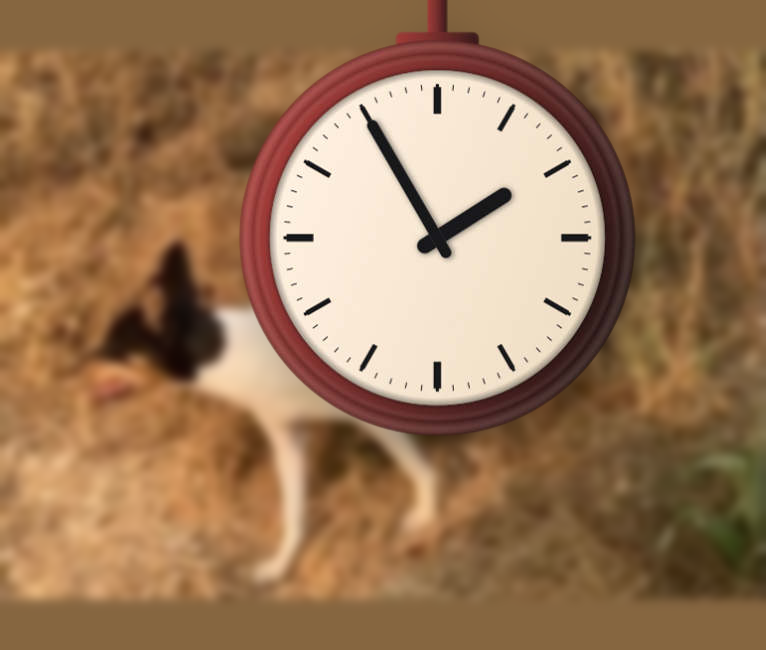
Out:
1 h 55 min
